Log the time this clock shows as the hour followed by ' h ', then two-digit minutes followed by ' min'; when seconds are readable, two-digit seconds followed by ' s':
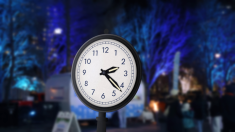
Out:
2 h 22 min
